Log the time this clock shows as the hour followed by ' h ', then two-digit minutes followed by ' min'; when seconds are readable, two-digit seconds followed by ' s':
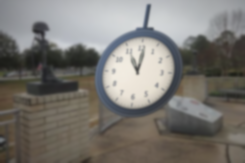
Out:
11 h 01 min
